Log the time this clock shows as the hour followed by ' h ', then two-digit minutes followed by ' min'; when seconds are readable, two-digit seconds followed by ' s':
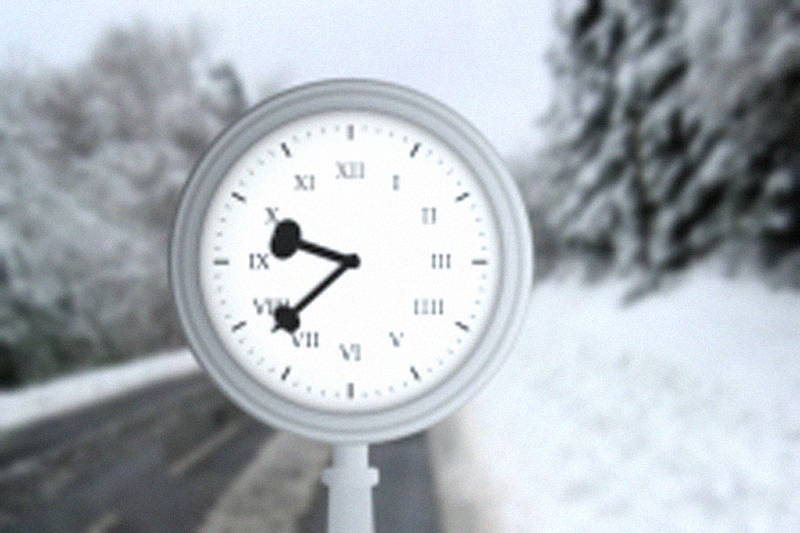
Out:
9 h 38 min
